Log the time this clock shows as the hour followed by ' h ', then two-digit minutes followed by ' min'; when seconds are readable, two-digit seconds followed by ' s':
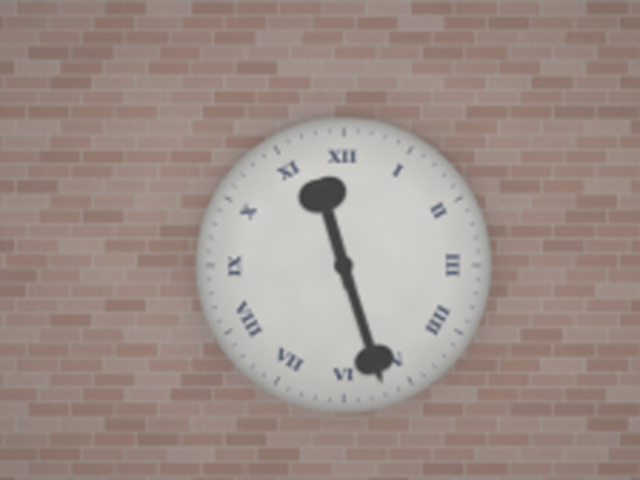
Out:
11 h 27 min
